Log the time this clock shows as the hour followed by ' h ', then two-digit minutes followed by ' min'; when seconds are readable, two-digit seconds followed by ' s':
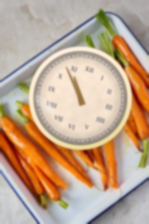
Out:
10 h 53 min
